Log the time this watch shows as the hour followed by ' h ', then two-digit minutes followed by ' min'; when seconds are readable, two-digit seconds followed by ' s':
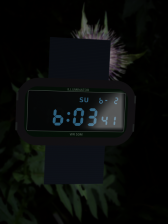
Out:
6 h 03 min 41 s
